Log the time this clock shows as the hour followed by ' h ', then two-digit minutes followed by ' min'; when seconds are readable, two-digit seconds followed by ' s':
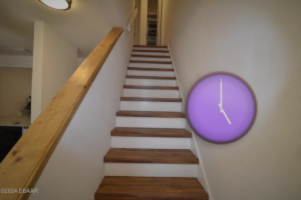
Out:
5 h 00 min
